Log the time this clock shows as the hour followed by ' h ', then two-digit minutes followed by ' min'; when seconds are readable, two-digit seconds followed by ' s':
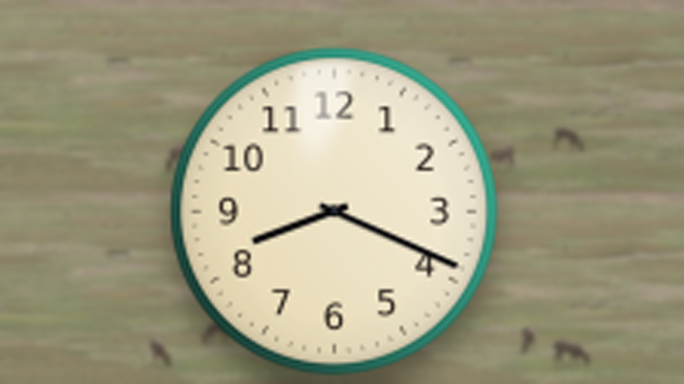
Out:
8 h 19 min
